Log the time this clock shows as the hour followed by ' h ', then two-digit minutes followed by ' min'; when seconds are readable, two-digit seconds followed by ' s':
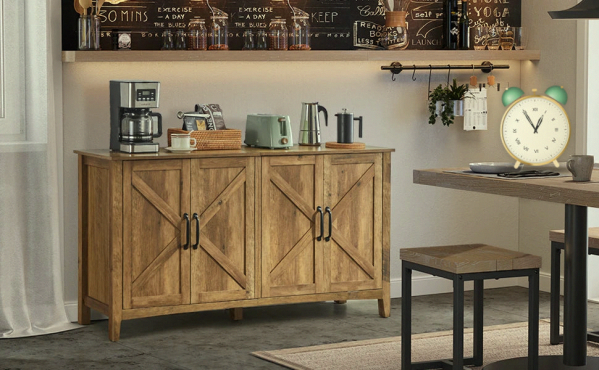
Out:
12 h 55 min
